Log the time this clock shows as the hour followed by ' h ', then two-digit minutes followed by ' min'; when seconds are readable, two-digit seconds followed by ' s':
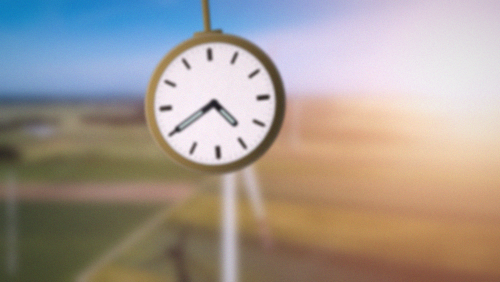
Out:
4 h 40 min
